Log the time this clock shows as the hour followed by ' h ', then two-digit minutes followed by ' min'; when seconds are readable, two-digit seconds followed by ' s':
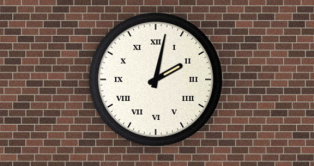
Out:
2 h 02 min
